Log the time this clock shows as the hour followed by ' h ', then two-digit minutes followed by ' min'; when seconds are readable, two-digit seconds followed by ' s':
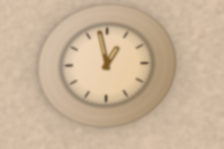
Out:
12 h 58 min
